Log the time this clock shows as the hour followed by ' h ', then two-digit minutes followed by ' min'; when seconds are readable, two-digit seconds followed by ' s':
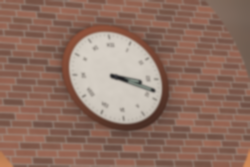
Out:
3 h 18 min
